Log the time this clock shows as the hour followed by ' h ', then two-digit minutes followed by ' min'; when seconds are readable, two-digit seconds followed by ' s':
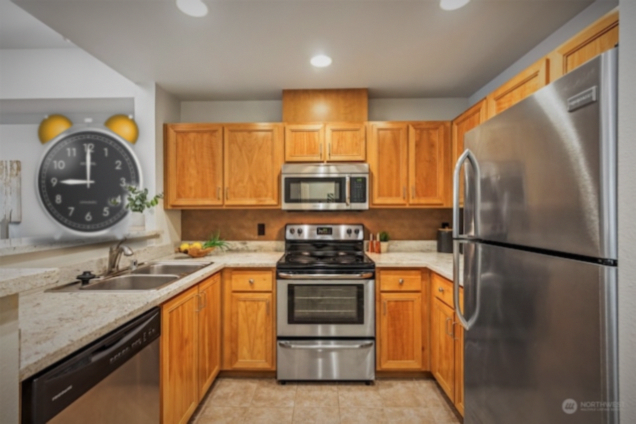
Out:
9 h 00 min
